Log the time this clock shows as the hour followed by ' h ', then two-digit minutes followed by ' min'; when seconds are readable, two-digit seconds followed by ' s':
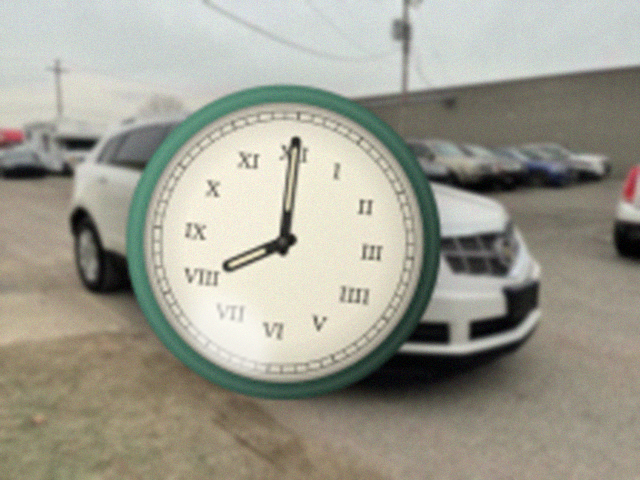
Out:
8 h 00 min
